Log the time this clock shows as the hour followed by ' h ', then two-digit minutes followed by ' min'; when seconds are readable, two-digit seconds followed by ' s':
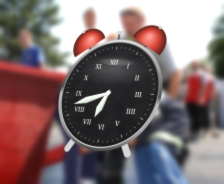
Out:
6 h 42 min
